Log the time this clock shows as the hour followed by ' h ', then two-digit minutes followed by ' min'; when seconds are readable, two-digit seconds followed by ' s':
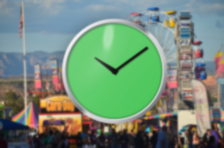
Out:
10 h 09 min
